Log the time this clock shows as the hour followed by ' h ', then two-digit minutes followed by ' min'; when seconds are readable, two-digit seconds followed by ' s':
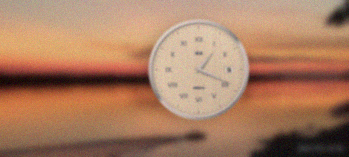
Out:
1 h 19 min
